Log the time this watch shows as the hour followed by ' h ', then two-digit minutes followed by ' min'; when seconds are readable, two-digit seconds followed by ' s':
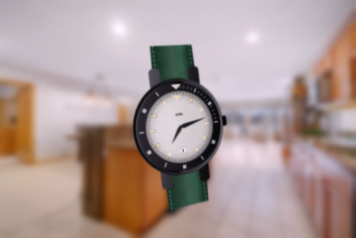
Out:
7 h 13 min
